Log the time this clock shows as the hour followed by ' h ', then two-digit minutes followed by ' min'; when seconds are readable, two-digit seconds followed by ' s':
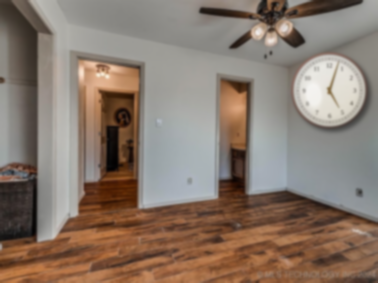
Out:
5 h 03 min
